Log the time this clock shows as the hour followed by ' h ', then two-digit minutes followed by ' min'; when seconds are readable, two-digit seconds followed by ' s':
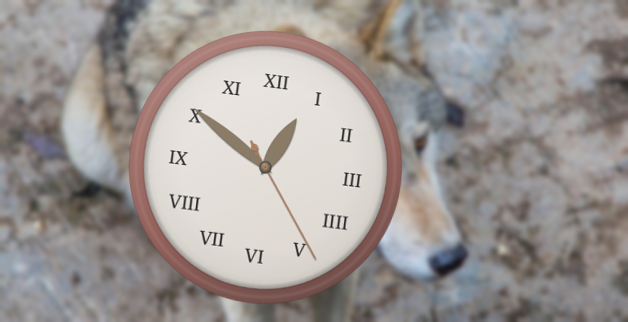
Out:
12 h 50 min 24 s
